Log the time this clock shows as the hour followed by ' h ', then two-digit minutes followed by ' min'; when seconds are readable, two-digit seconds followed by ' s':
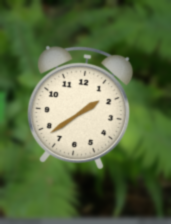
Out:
1 h 38 min
